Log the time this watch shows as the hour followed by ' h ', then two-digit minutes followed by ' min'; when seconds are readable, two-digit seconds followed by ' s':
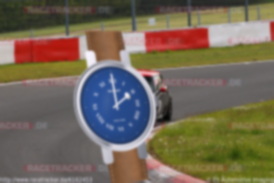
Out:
2 h 00 min
